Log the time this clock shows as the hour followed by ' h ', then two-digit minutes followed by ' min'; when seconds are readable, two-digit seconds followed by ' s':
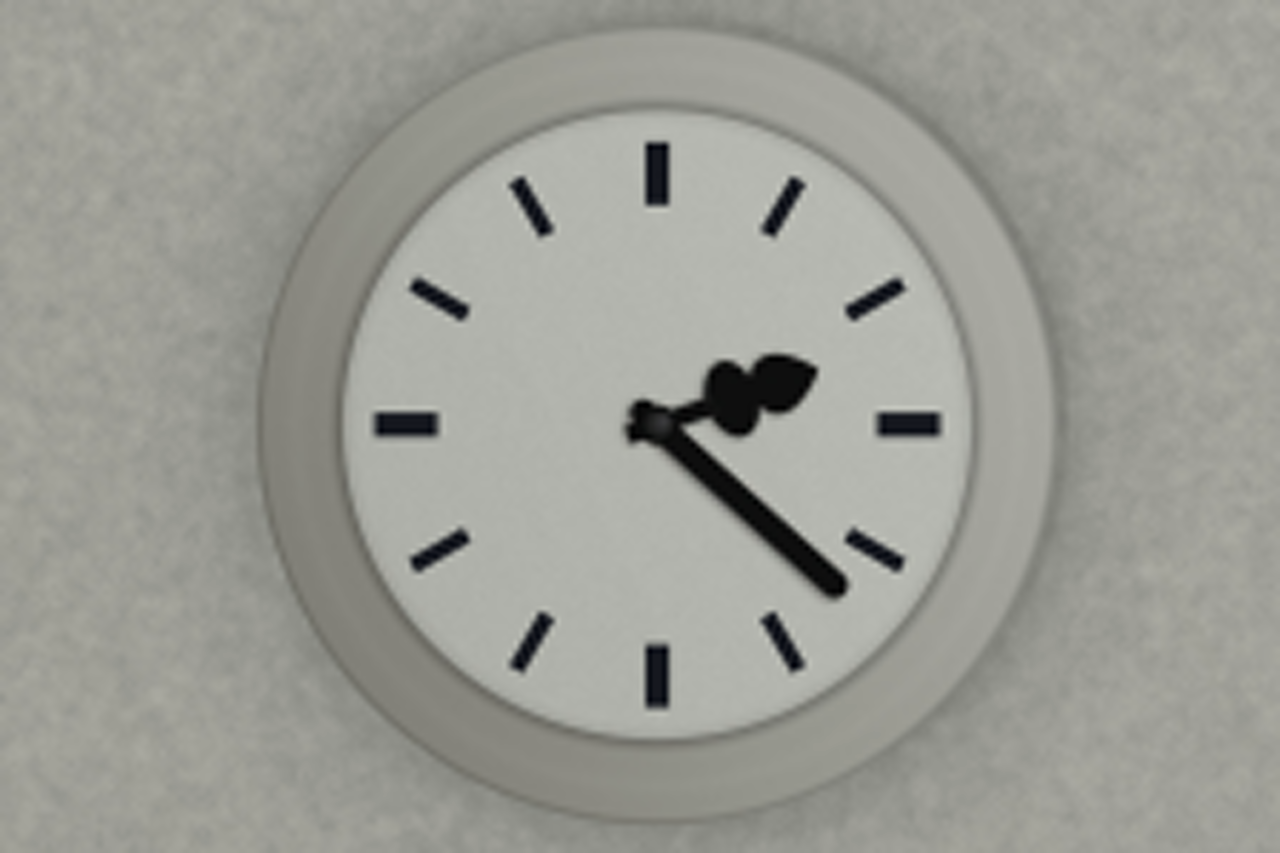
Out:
2 h 22 min
